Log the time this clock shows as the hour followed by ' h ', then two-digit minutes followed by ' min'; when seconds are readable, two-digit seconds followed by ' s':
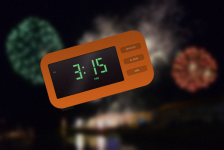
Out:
3 h 15 min
